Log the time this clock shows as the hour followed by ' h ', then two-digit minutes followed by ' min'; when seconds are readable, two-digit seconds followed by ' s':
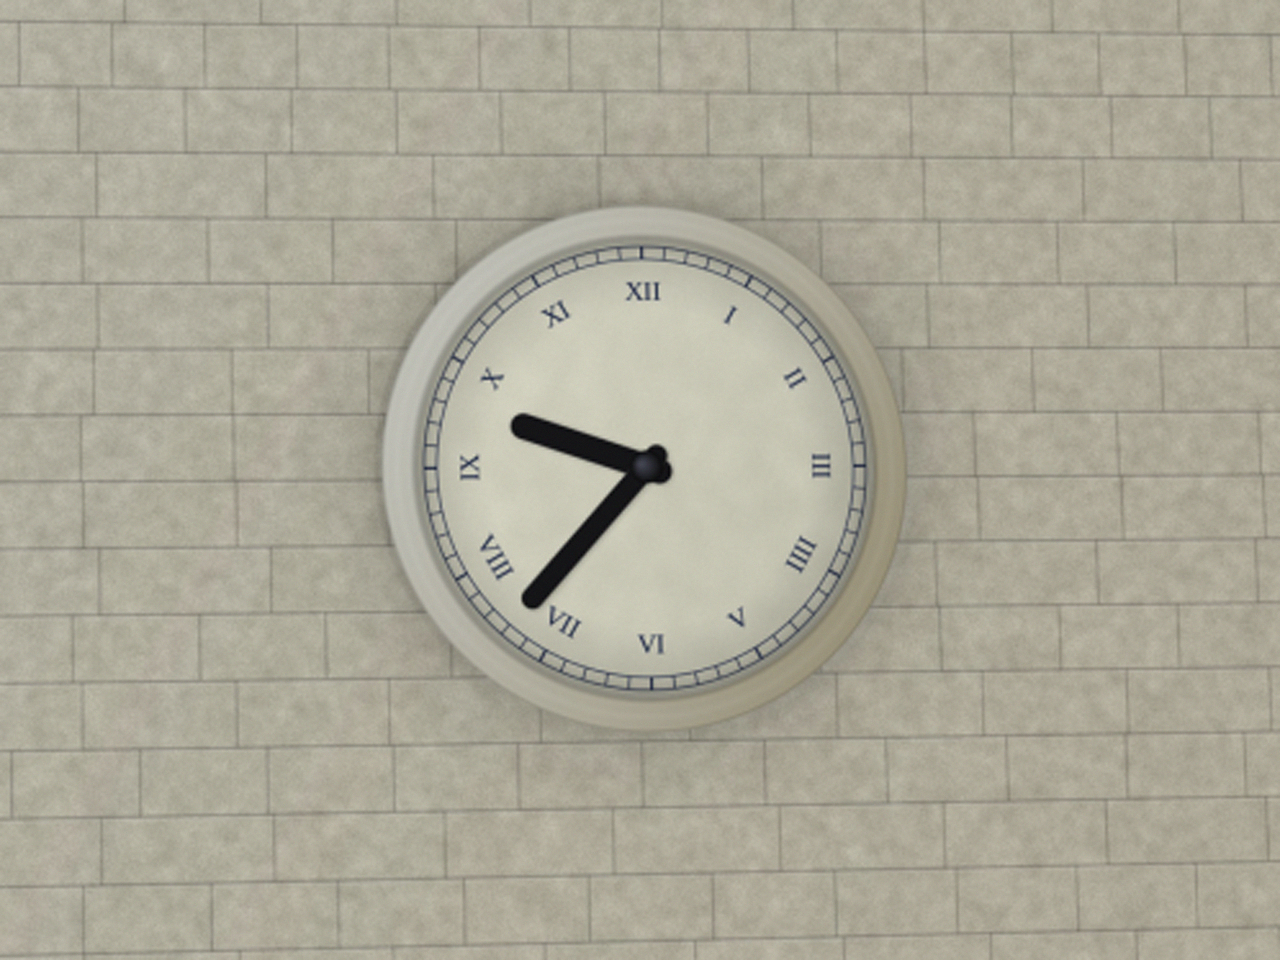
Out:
9 h 37 min
